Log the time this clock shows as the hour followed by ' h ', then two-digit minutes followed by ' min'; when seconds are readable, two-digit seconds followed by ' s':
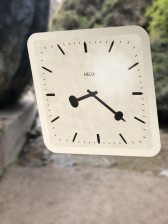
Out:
8 h 22 min
